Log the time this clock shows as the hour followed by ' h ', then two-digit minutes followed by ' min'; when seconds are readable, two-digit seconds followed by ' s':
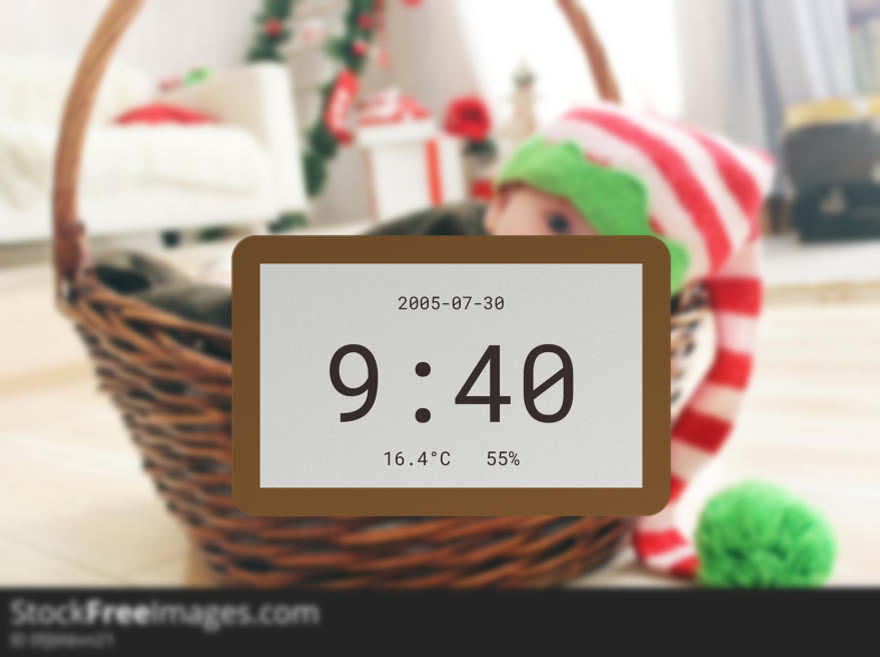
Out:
9 h 40 min
